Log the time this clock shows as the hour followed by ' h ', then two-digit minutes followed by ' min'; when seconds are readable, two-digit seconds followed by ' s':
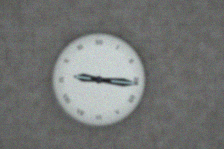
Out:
9 h 16 min
